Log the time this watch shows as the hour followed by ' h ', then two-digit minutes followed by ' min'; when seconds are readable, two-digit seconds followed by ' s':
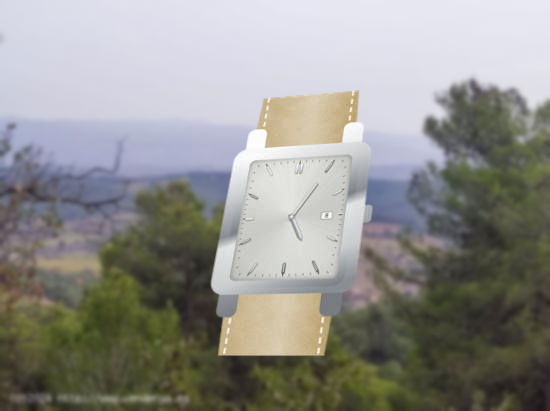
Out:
5 h 05 min
